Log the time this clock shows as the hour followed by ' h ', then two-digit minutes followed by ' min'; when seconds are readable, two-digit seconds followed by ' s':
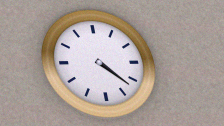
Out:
4 h 22 min
